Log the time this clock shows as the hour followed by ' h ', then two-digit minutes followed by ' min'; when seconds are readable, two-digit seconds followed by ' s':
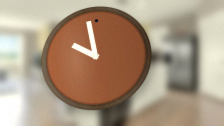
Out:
9 h 58 min
